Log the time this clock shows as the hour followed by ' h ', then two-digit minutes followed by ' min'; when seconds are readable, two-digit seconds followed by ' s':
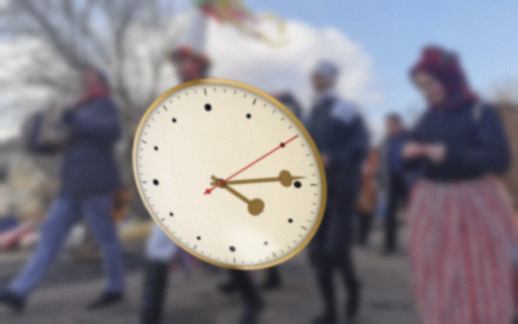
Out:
4 h 14 min 10 s
